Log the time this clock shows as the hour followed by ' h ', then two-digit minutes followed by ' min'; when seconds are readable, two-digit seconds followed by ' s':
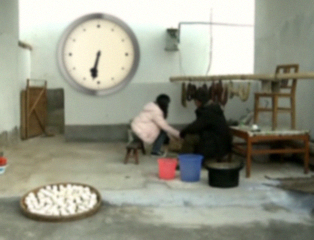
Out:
6 h 32 min
